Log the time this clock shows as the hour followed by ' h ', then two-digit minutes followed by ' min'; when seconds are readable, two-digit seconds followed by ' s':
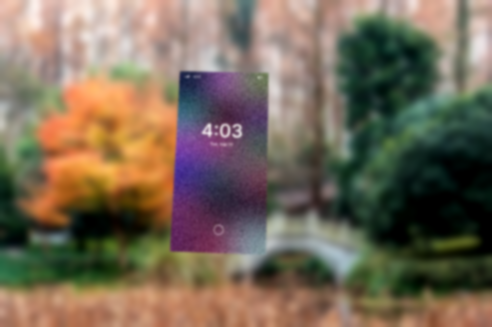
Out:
4 h 03 min
